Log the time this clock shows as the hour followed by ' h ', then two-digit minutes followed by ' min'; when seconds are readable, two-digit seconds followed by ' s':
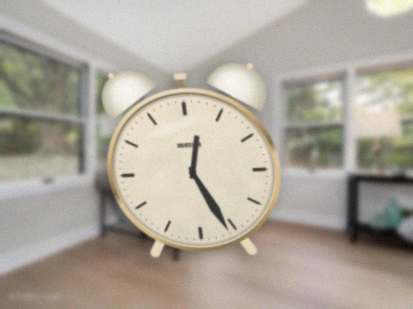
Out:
12 h 26 min
